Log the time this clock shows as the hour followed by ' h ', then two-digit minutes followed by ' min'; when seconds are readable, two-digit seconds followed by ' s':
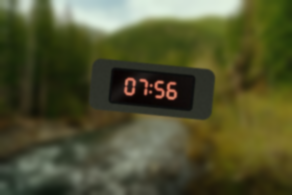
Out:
7 h 56 min
